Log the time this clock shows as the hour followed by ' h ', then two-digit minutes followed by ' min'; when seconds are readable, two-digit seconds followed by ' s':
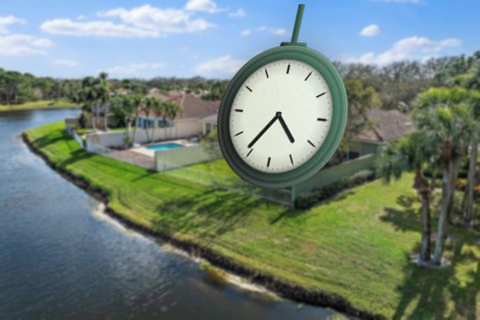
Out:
4 h 36 min
